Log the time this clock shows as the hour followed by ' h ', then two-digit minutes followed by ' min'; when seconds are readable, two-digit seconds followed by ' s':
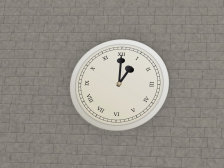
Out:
1 h 00 min
